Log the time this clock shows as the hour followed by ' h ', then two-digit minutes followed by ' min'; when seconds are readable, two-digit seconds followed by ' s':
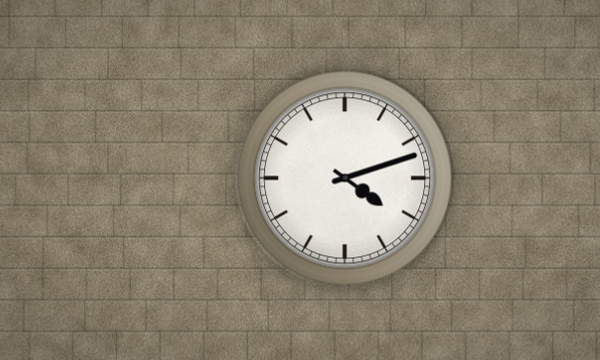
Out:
4 h 12 min
